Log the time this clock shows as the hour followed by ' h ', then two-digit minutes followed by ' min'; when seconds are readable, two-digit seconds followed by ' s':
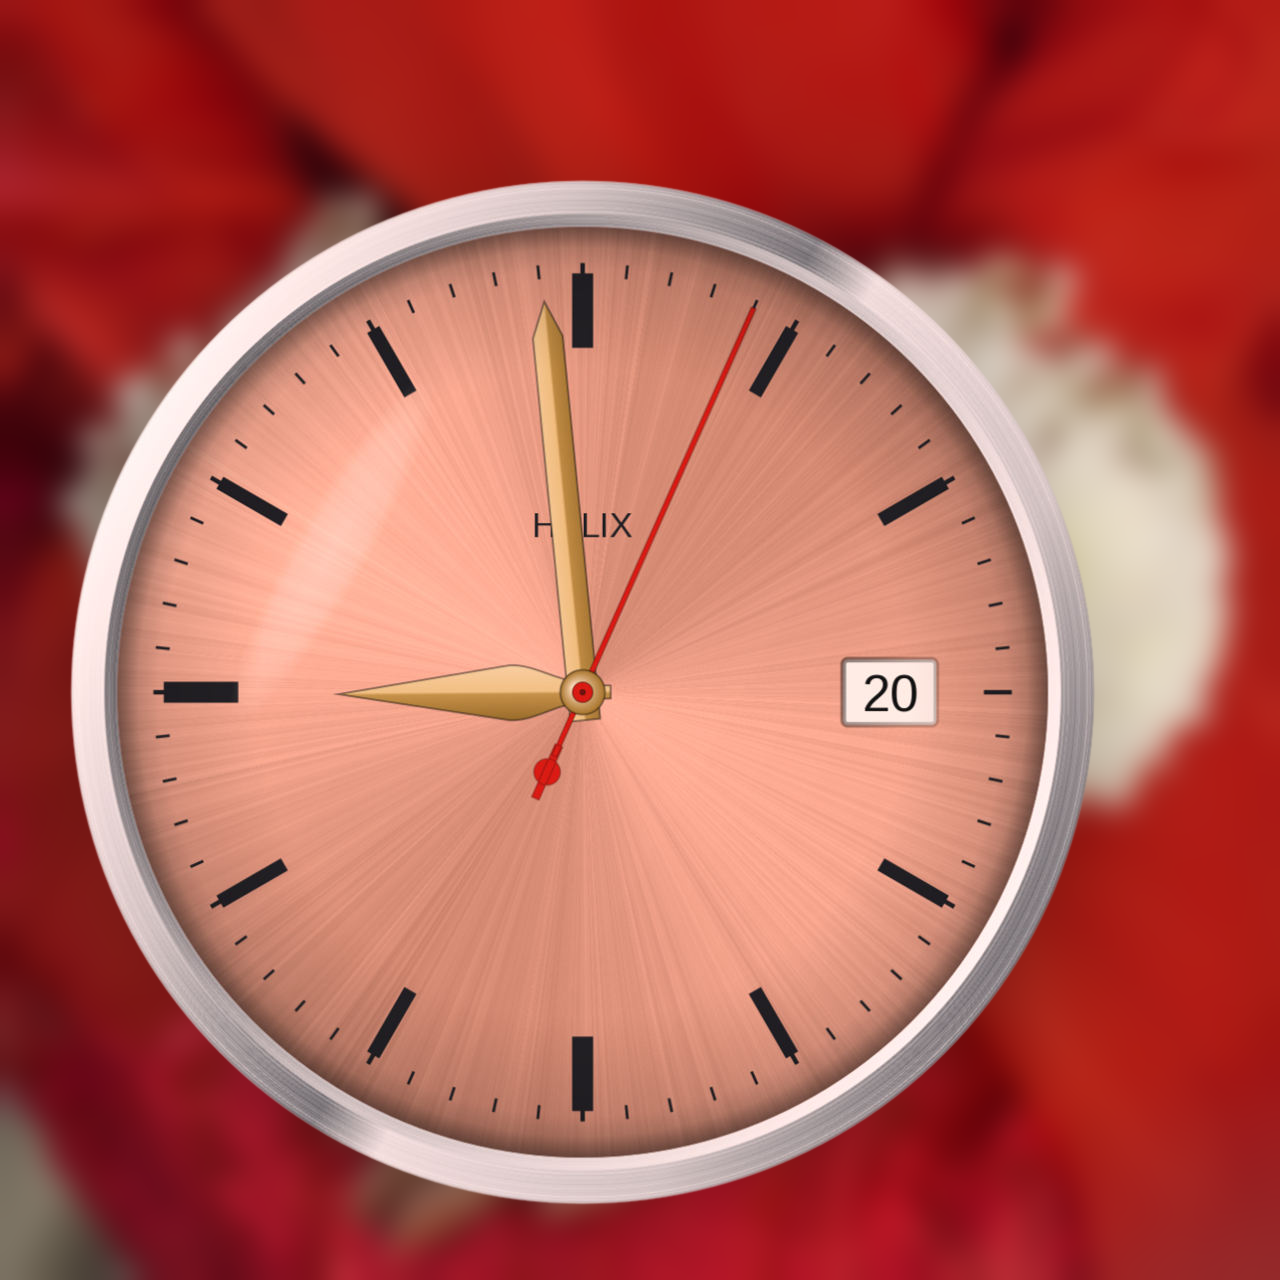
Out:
8 h 59 min 04 s
